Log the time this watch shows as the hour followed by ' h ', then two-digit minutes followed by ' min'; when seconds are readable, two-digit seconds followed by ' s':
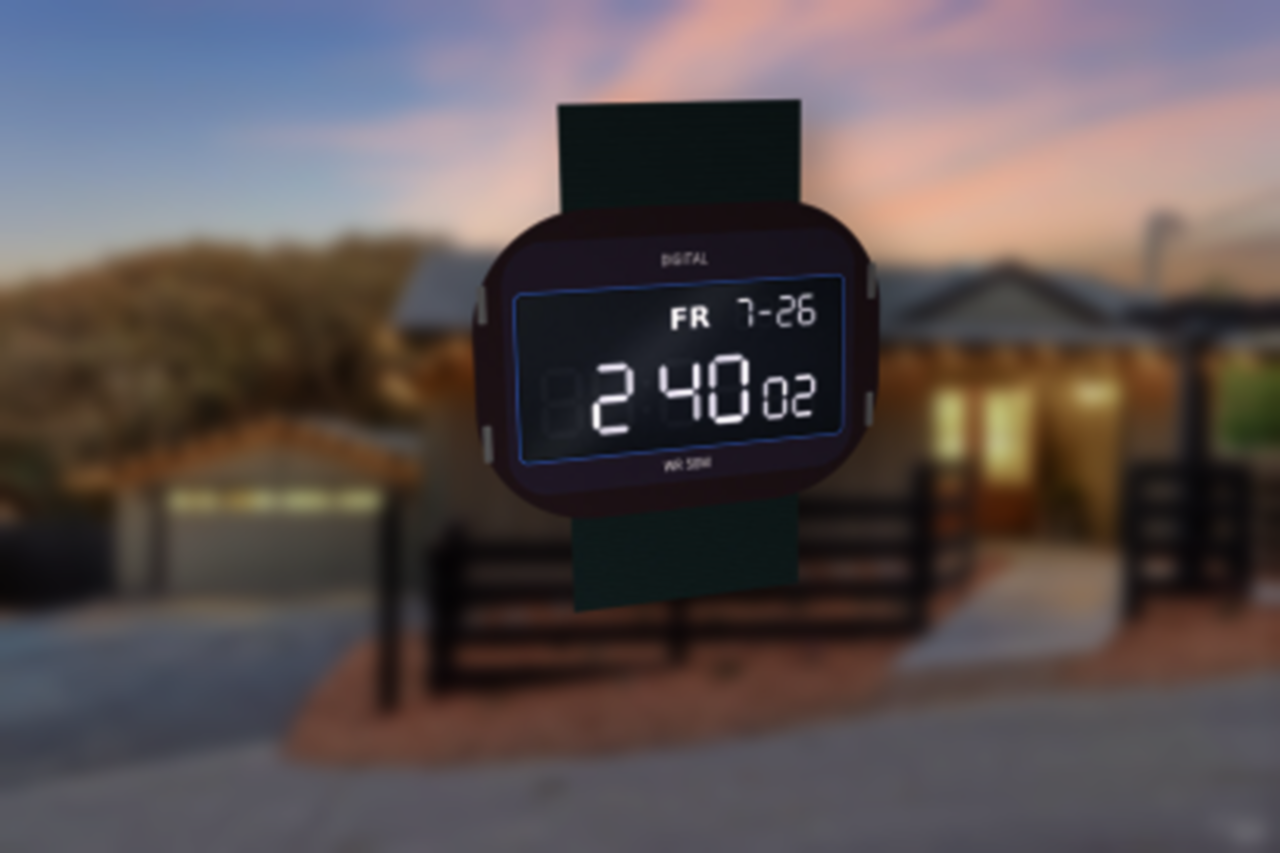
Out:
2 h 40 min 02 s
